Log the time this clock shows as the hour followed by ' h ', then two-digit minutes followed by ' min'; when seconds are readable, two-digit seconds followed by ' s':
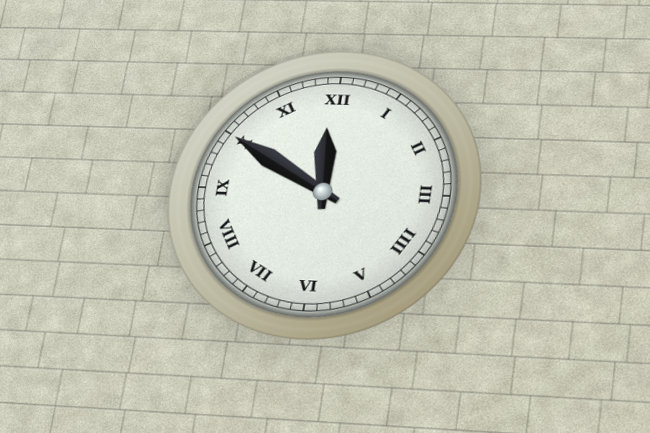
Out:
11 h 50 min
